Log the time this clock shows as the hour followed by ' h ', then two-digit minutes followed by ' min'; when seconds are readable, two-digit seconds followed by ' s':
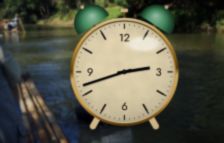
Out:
2 h 42 min
